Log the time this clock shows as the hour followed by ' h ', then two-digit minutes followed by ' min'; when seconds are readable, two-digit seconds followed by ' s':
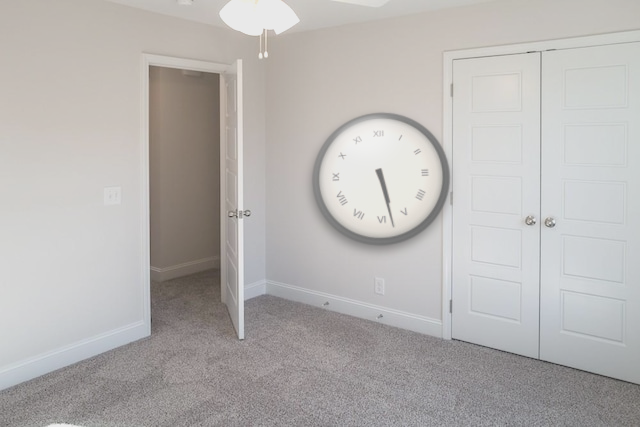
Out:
5 h 28 min
